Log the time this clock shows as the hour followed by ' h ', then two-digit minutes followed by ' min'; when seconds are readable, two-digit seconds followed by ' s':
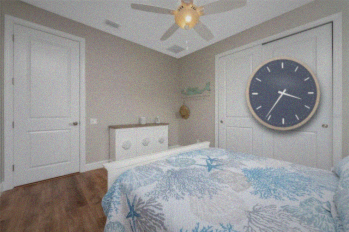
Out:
3 h 36 min
